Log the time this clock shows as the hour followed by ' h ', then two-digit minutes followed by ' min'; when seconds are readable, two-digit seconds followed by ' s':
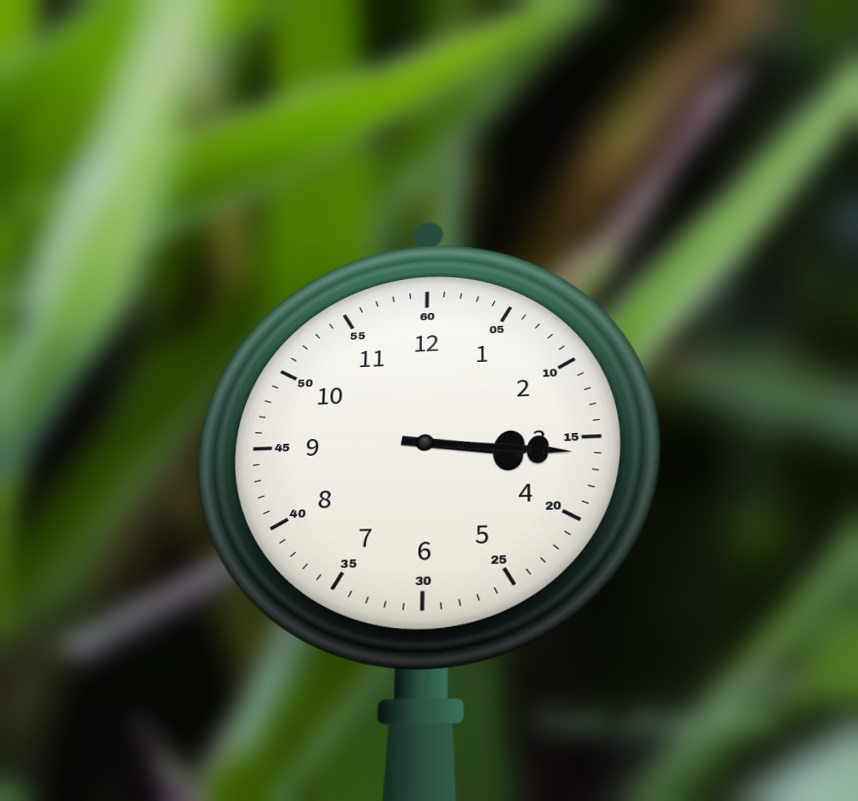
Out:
3 h 16 min
